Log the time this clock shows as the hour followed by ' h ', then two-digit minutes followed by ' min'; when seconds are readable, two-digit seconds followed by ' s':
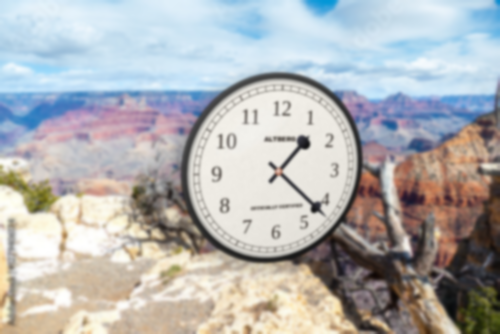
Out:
1 h 22 min
